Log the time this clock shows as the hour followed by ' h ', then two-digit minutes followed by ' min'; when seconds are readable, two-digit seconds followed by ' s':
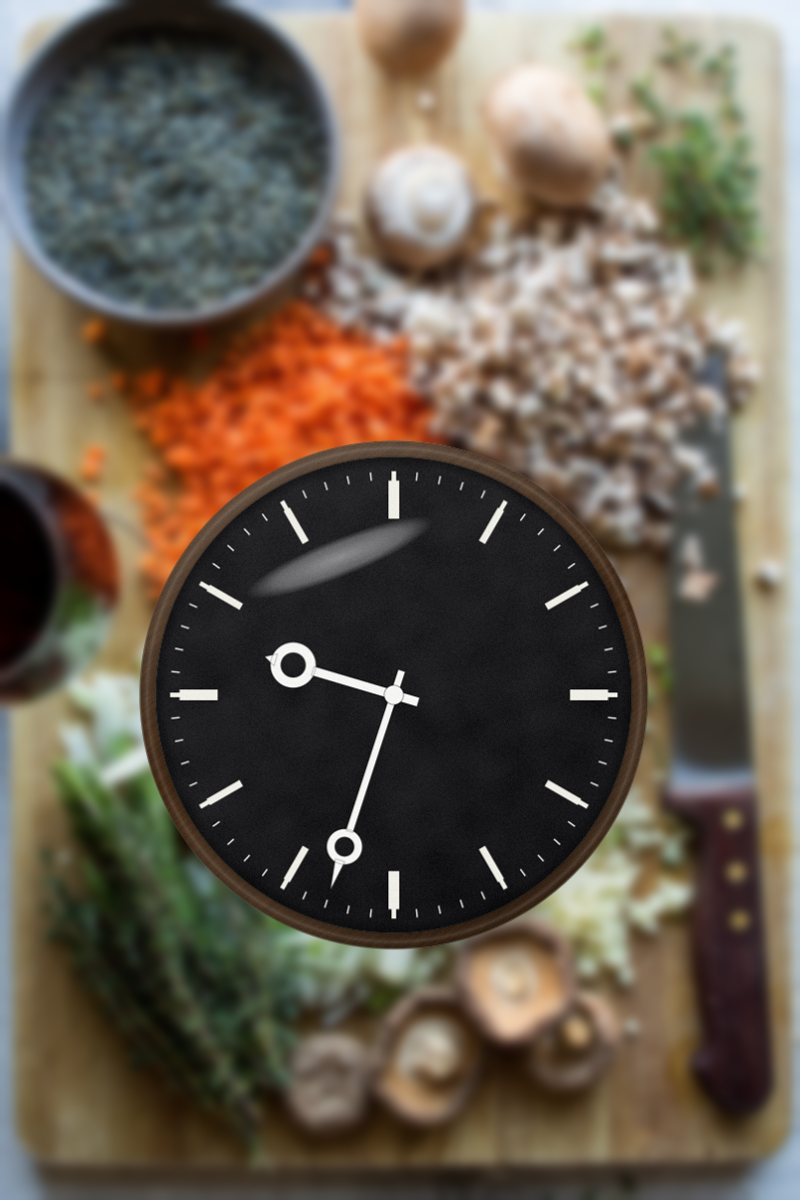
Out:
9 h 33 min
